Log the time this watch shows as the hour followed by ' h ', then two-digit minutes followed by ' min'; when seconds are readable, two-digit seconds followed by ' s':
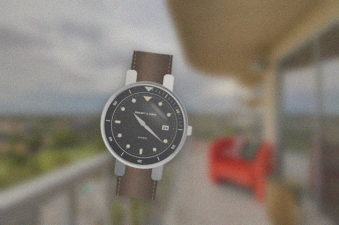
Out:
10 h 21 min
